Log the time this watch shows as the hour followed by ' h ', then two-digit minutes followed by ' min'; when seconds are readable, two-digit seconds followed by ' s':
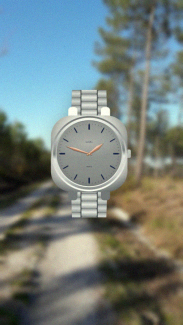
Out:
1 h 48 min
